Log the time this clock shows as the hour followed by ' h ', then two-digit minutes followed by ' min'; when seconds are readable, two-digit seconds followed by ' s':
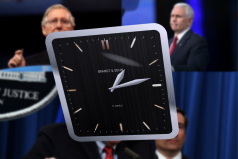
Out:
1 h 13 min
